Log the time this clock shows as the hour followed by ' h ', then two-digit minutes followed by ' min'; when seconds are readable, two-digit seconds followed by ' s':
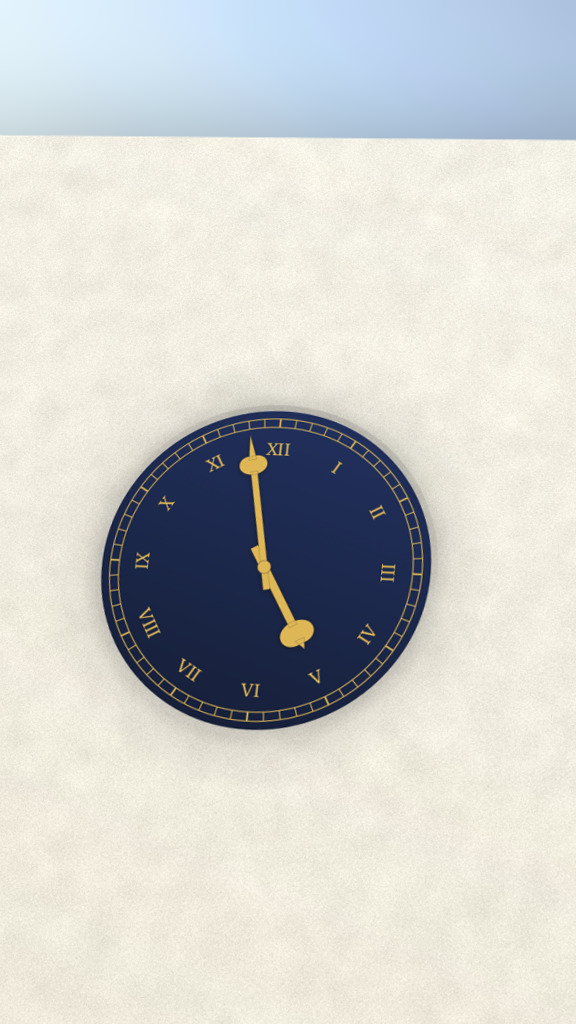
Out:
4 h 58 min
